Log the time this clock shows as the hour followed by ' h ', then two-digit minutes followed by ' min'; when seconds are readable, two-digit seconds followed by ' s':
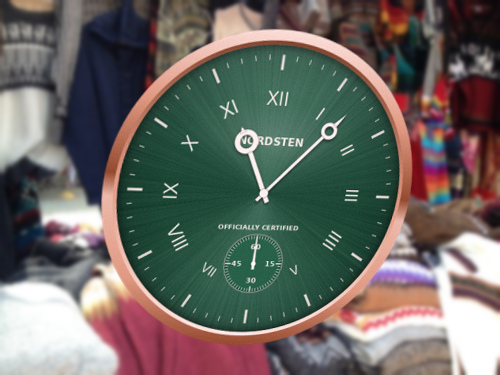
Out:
11 h 07 min
